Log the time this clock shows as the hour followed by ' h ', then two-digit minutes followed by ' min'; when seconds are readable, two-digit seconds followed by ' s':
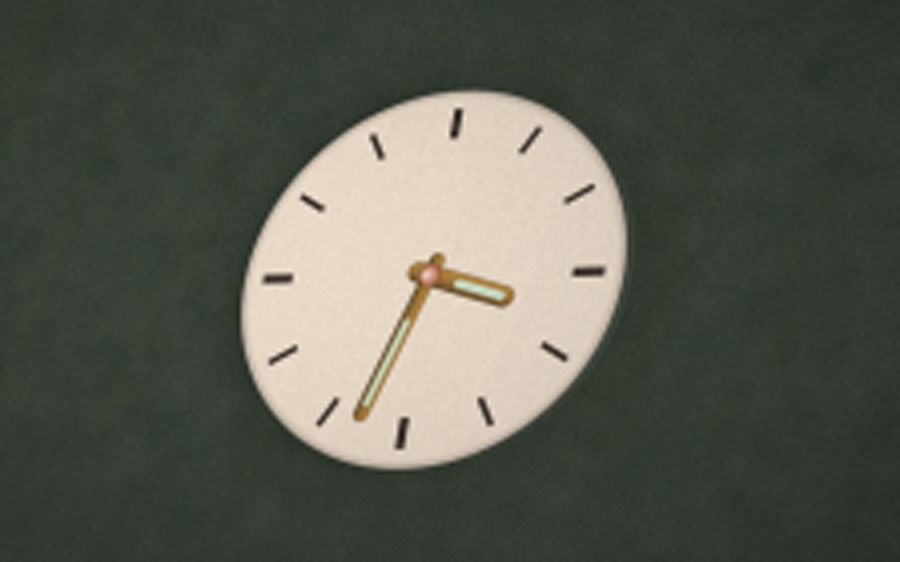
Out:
3 h 33 min
